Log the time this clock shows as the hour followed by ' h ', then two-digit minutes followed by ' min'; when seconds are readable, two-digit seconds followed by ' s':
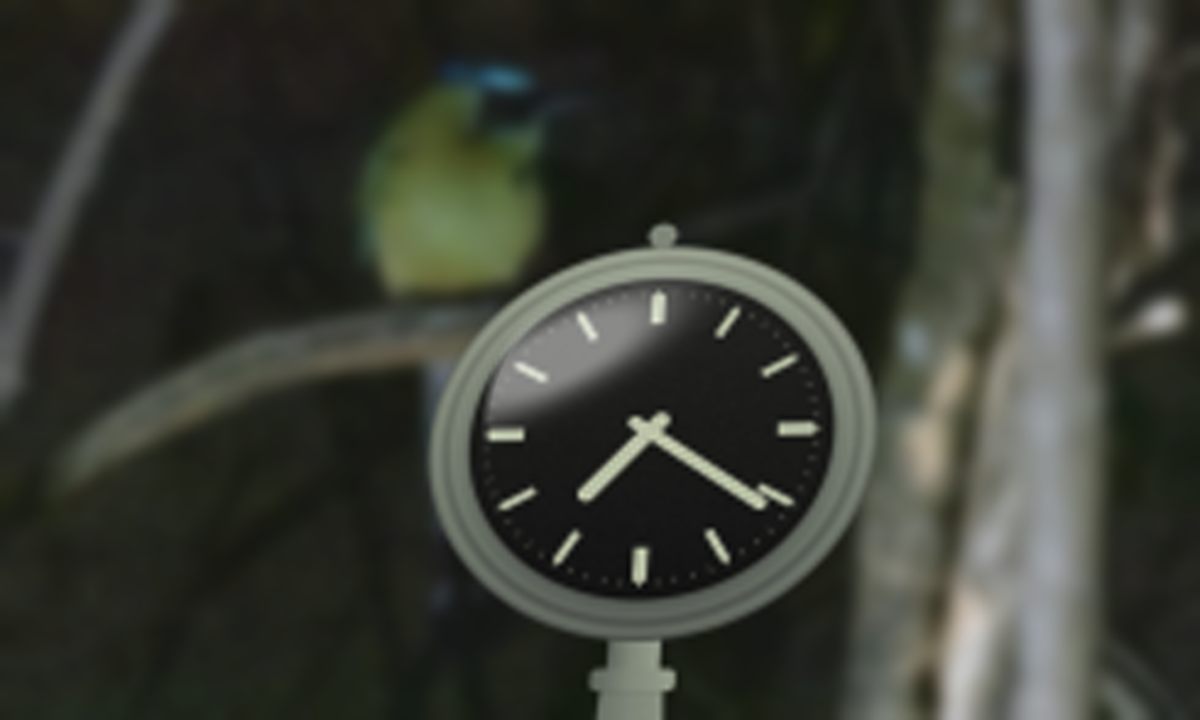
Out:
7 h 21 min
